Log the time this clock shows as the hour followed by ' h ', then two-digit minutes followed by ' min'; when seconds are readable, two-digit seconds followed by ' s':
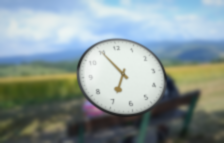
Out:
6 h 55 min
